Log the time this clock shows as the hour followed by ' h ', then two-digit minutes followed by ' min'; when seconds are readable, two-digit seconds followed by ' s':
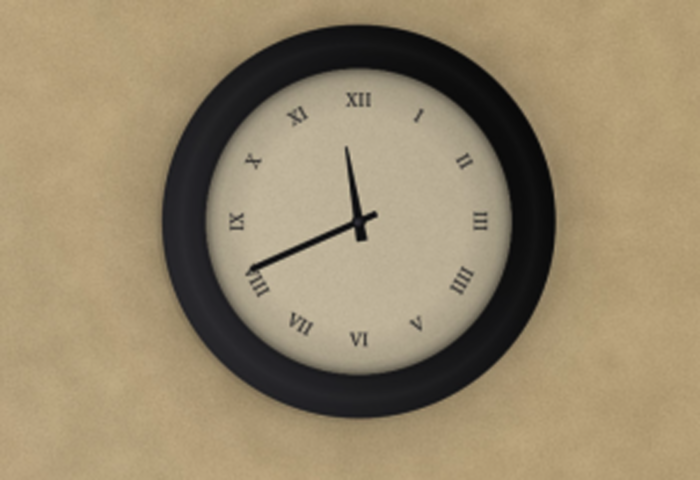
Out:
11 h 41 min
